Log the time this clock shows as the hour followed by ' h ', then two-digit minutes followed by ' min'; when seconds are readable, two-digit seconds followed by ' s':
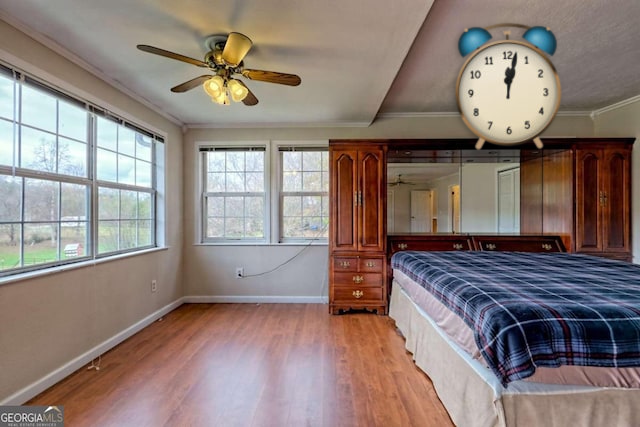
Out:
12 h 02 min
